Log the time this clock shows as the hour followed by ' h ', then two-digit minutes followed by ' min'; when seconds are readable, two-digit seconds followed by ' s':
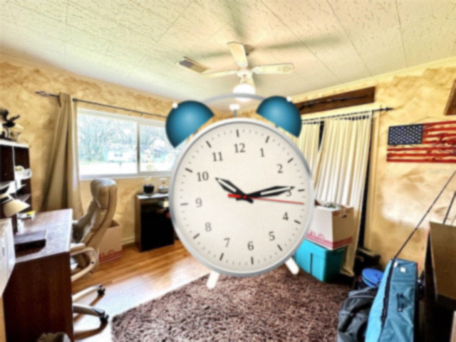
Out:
10 h 14 min 17 s
